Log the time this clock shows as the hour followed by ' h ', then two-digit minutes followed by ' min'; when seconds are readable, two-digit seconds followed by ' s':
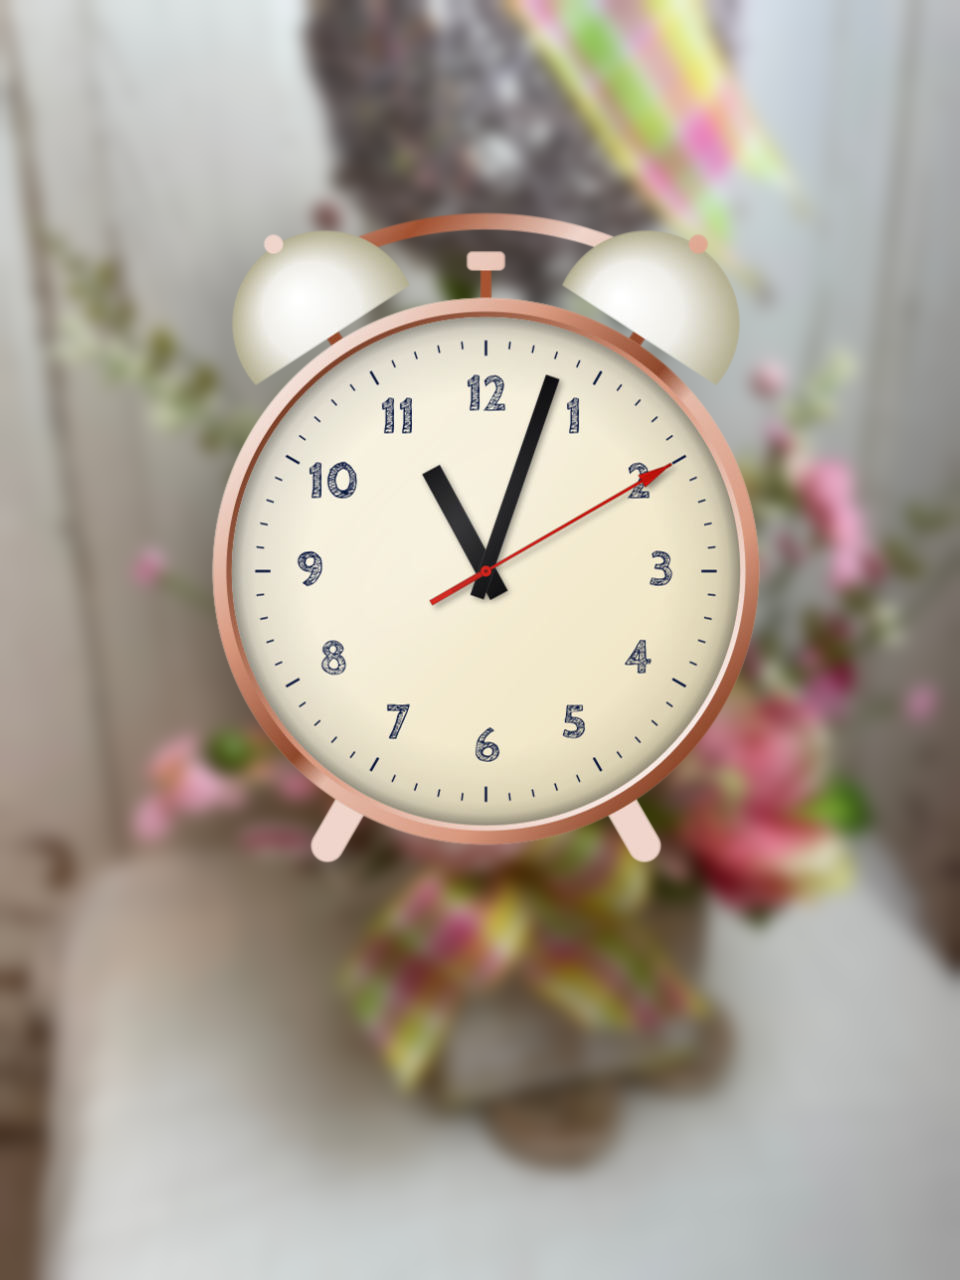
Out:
11 h 03 min 10 s
